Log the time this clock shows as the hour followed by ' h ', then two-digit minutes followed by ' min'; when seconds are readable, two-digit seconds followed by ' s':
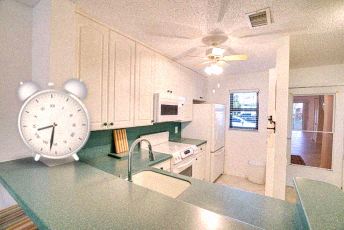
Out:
8 h 32 min
